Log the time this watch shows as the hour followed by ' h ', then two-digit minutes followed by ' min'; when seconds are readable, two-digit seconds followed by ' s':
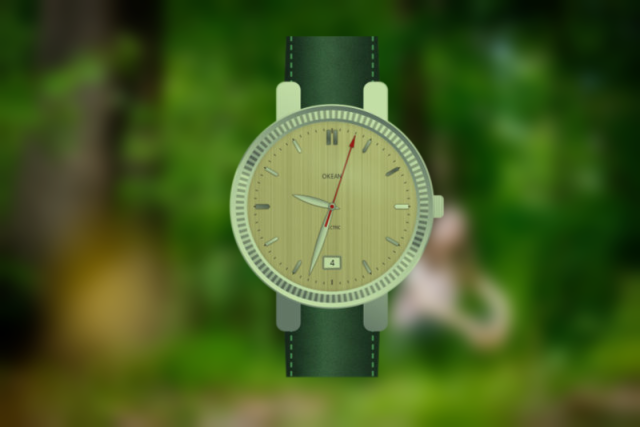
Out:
9 h 33 min 03 s
